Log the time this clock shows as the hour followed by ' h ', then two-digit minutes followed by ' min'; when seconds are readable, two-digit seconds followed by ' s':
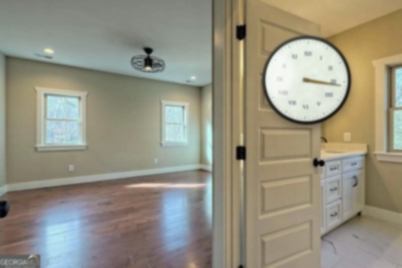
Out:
3 h 16 min
